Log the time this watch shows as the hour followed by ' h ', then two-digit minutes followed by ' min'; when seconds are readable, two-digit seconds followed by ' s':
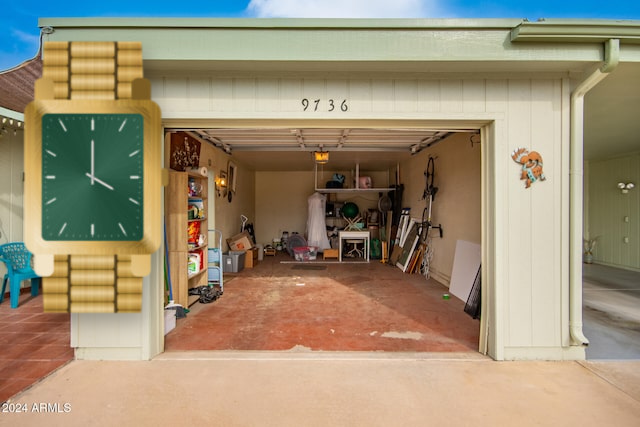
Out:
4 h 00 min
